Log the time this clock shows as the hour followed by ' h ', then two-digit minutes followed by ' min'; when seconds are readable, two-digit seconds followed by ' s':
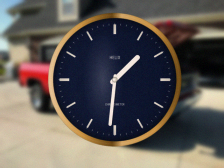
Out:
1 h 31 min
